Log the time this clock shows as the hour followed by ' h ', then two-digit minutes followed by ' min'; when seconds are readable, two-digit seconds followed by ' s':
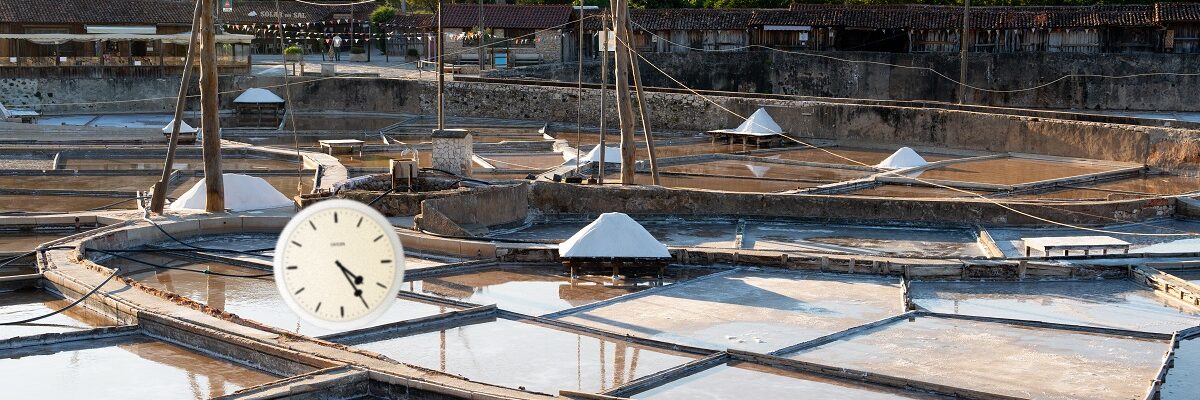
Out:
4 h 25 min
